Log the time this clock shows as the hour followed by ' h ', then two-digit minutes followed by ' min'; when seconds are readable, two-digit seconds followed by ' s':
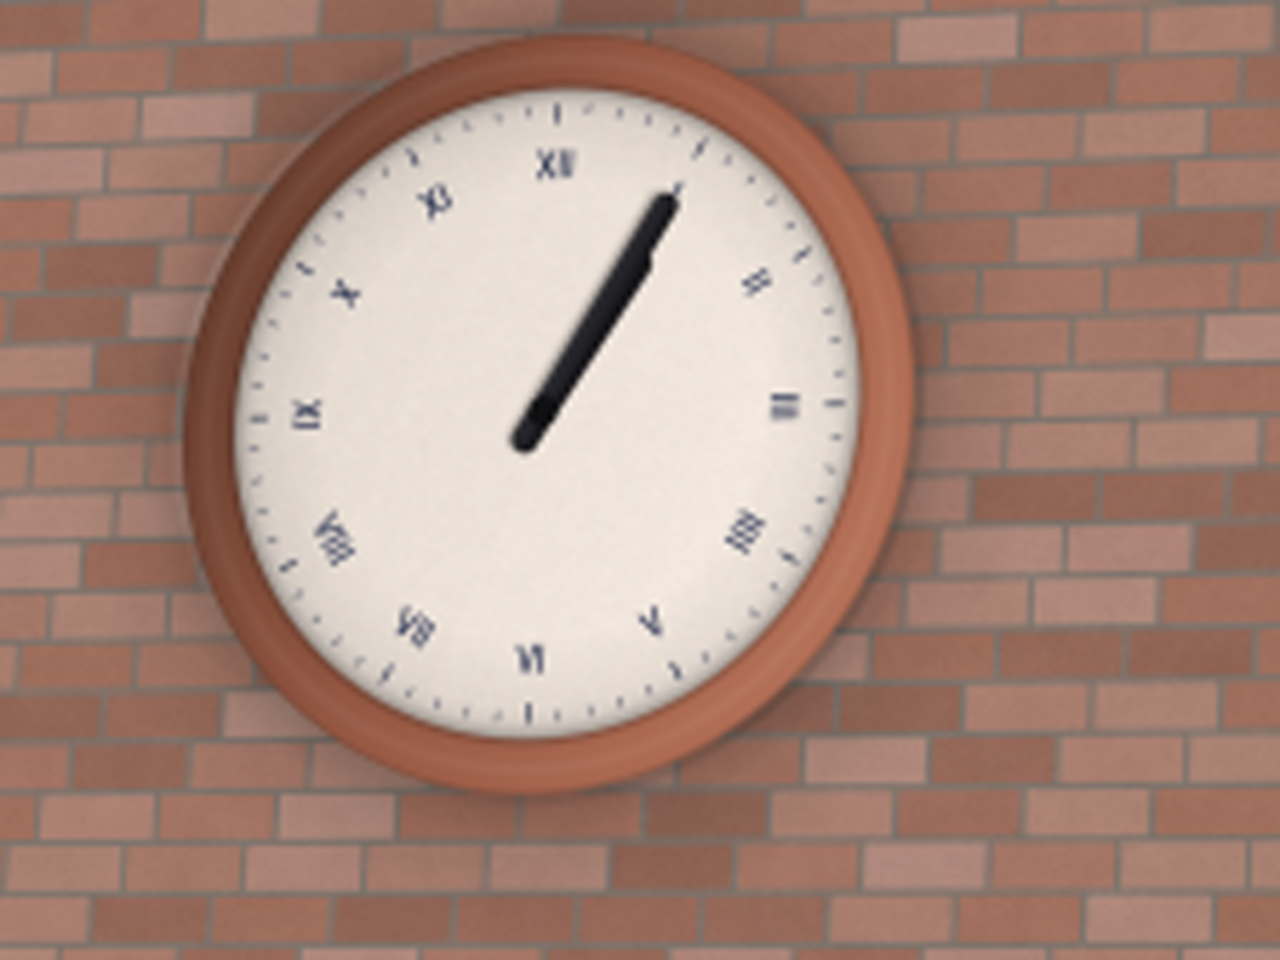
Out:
1 h 05 min
